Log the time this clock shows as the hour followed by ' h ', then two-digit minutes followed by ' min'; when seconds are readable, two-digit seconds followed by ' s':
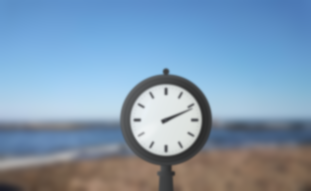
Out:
2 h 11 min
